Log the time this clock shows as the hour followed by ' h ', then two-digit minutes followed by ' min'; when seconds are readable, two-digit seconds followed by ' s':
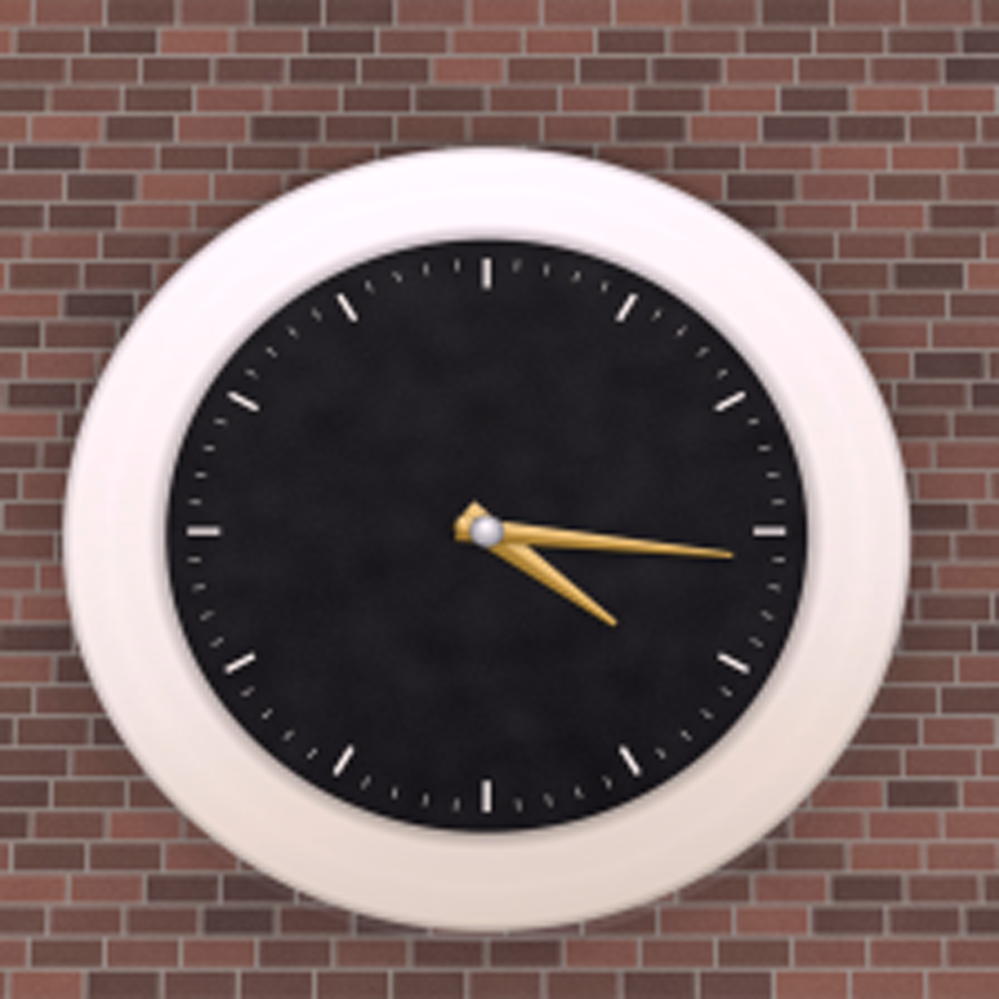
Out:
4 h 16 min
